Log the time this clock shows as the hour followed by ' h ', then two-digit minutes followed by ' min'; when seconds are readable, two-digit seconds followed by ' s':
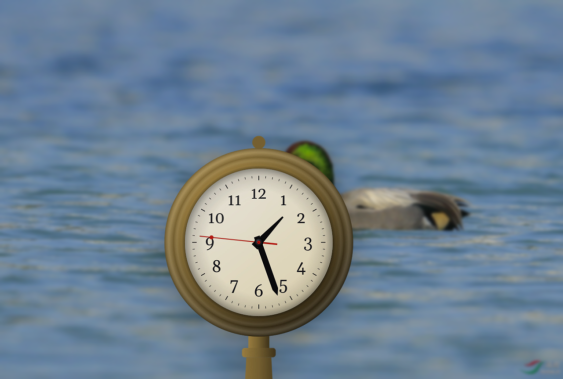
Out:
1 h 26 min 46 s
